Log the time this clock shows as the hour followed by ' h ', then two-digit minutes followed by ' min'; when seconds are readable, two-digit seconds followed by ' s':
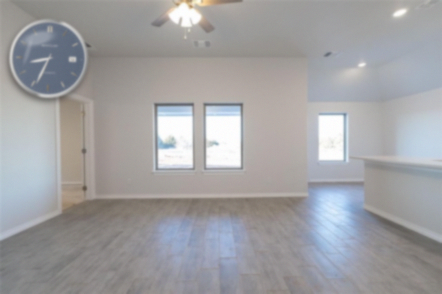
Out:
8 h 34 min
